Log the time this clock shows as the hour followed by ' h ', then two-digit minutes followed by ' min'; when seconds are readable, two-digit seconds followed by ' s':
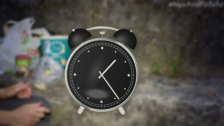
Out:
1 h 24 min
